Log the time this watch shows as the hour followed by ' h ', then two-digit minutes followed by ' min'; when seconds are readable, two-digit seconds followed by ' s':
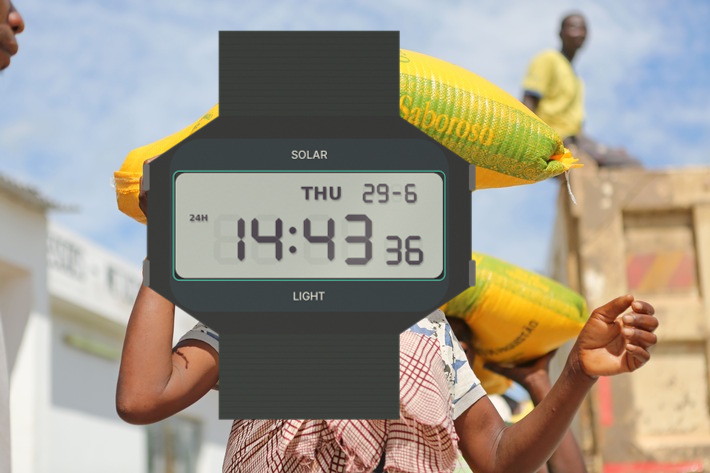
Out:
14 h 43 min 36 s
